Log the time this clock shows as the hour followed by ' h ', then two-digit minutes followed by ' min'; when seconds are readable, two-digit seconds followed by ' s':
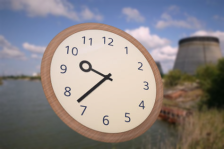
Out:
9 h 37 min
